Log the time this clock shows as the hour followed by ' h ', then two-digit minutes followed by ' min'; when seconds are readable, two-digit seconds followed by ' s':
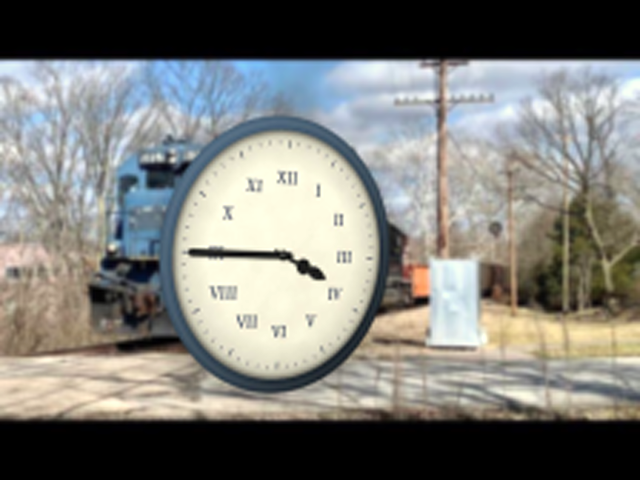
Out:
3 h 45 min
